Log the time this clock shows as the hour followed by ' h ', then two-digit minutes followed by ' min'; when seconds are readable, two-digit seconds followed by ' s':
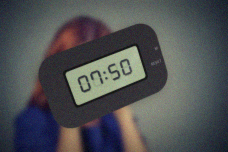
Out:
7 h 50 min
